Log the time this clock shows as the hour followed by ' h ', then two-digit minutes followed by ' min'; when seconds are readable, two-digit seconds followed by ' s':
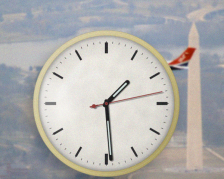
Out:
1 h 29 min 13 s
